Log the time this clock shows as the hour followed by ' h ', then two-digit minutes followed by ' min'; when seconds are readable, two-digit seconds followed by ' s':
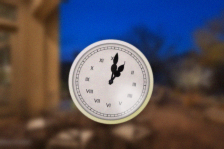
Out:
1 h 01 min
